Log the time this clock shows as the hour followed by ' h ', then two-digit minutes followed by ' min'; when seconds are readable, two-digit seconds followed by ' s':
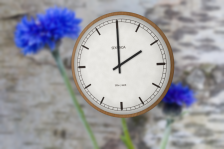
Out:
2 h 00 min
